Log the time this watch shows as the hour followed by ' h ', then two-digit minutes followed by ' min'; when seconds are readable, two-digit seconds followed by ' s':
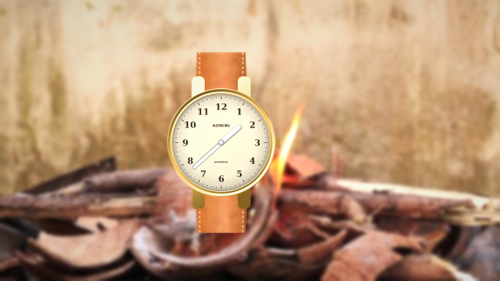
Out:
1 h 38 min
